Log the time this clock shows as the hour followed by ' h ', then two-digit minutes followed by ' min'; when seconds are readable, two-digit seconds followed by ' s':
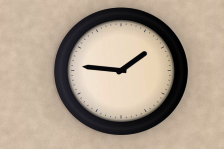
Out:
1 h 46 min
